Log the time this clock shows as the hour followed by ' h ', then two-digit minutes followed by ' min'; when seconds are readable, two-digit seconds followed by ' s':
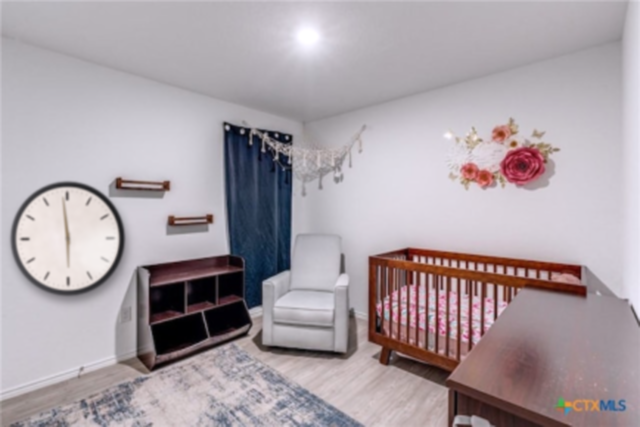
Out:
5 h 59 min
